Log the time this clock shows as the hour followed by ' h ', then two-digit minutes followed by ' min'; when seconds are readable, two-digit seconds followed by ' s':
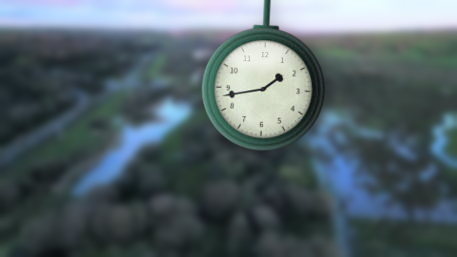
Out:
1 h 43 min
